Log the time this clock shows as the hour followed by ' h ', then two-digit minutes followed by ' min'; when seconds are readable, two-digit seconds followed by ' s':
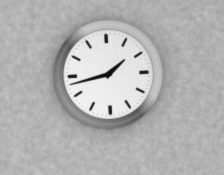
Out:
1 h 43 min
